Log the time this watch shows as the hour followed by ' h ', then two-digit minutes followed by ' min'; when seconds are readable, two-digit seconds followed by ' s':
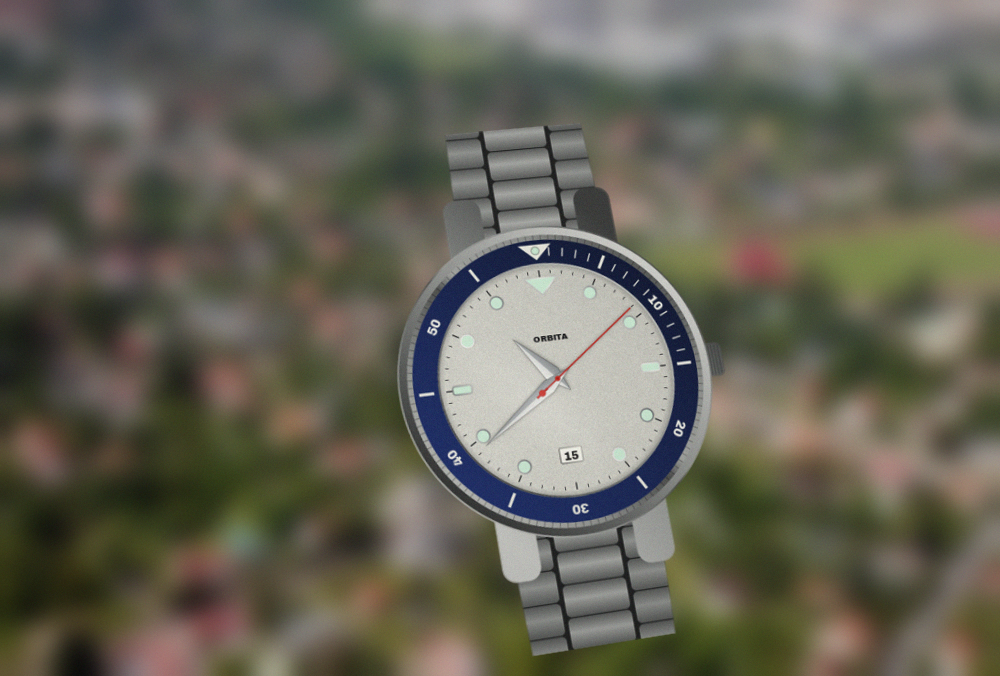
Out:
10 h 39 min 09 s
